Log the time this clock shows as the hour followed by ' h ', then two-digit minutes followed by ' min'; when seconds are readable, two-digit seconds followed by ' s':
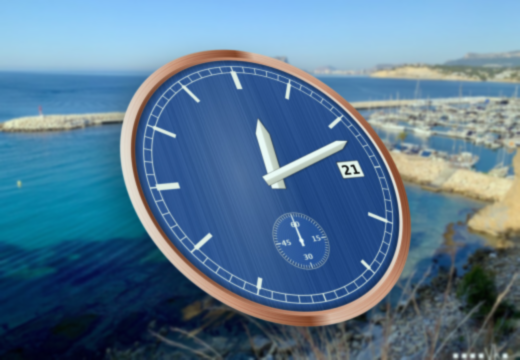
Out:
12 h 12 min
